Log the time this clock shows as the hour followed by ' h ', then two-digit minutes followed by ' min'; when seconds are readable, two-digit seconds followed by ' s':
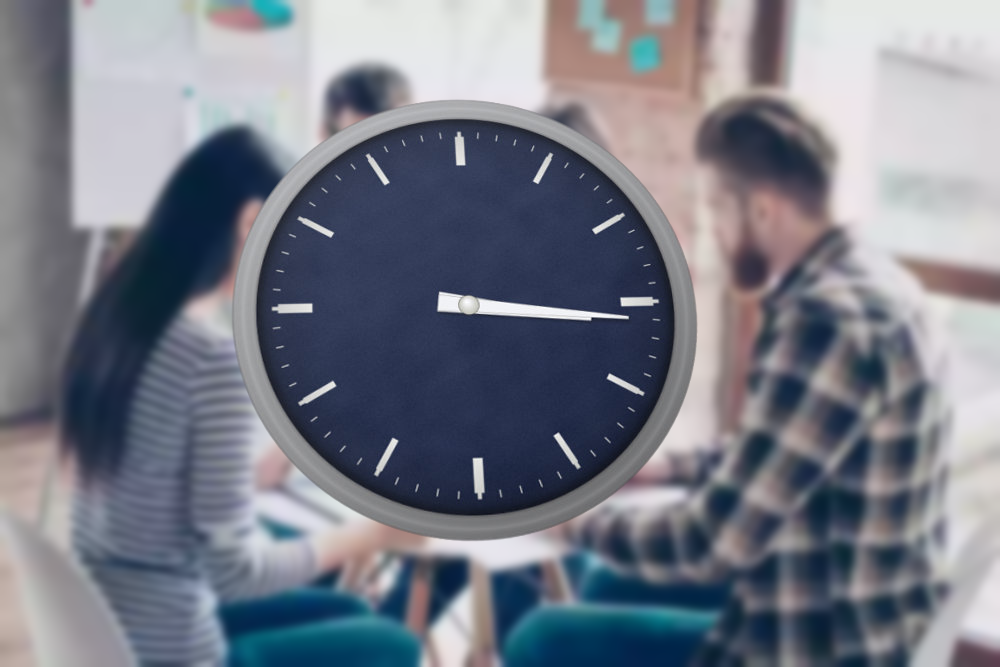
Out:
3 h 16 min
